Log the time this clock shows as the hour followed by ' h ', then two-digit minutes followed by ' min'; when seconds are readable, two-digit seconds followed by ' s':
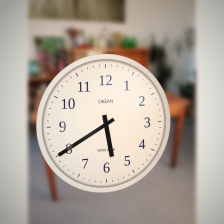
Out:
5 h 40 min
